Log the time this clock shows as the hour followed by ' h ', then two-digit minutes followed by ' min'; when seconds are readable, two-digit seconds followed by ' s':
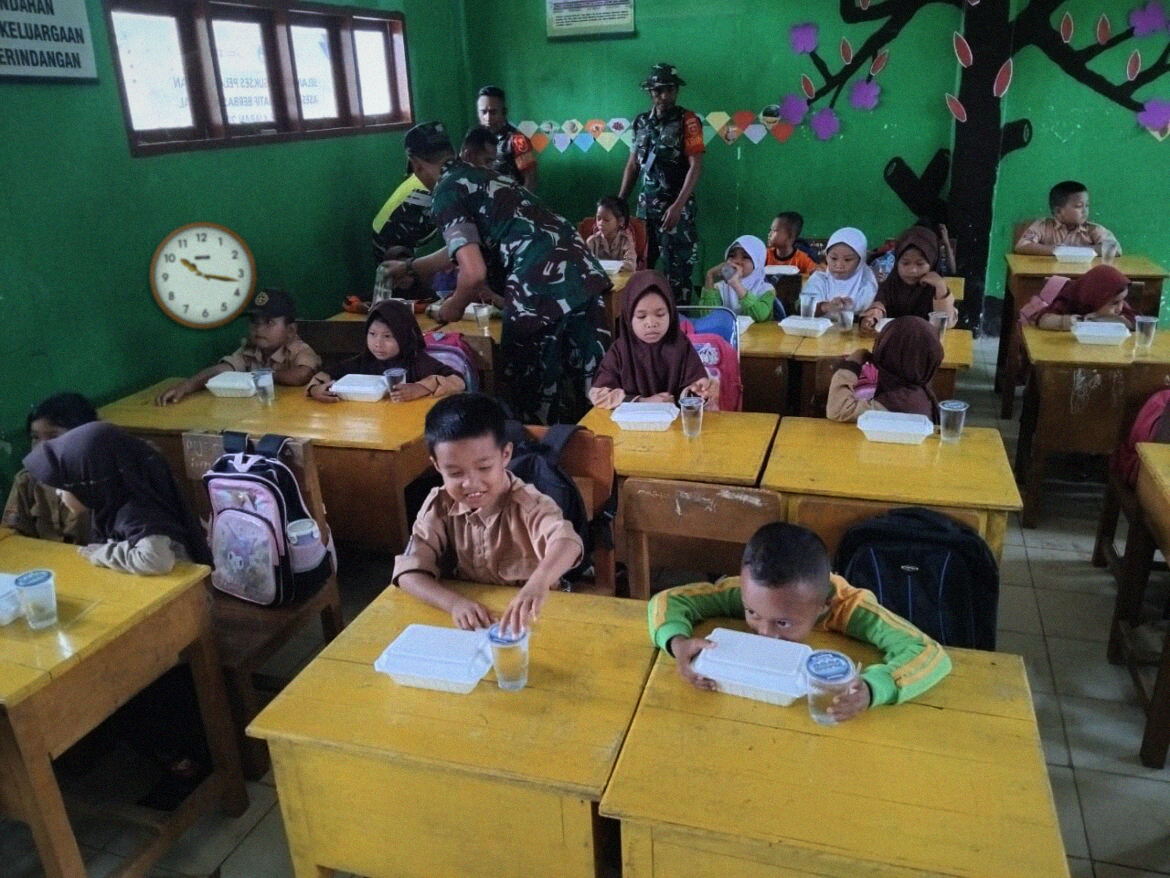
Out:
10 h 17 min
